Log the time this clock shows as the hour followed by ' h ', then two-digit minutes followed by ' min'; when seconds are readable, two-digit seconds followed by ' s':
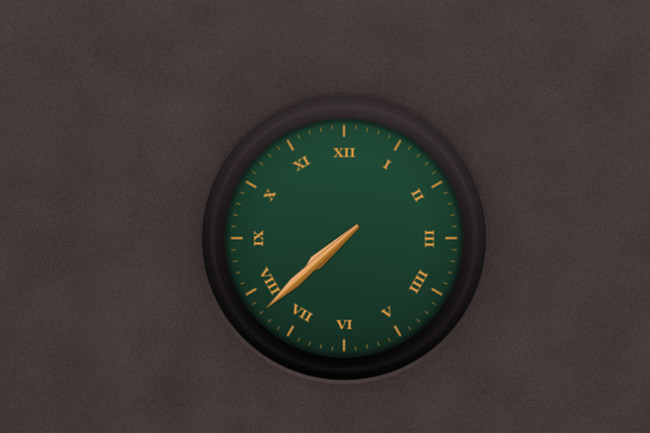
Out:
7 h 38 min
